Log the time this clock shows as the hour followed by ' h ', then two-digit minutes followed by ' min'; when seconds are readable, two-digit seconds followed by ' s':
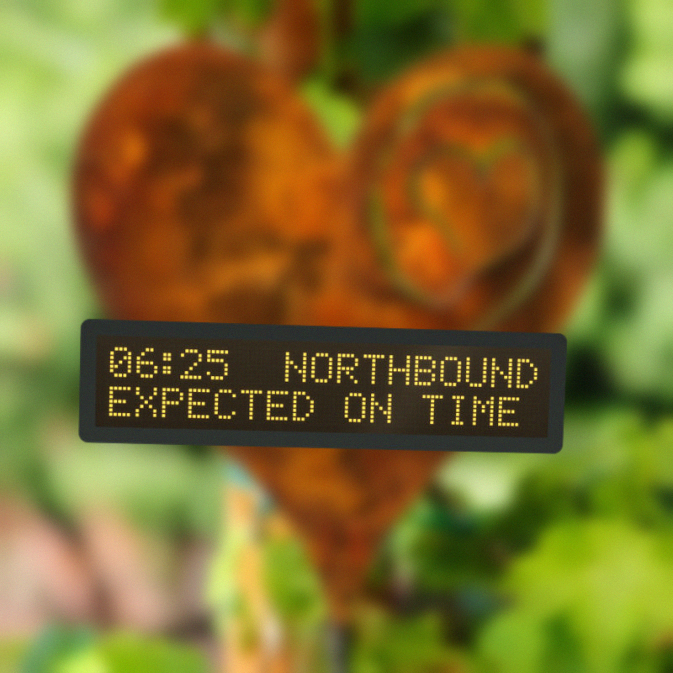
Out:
6 h 25 min
